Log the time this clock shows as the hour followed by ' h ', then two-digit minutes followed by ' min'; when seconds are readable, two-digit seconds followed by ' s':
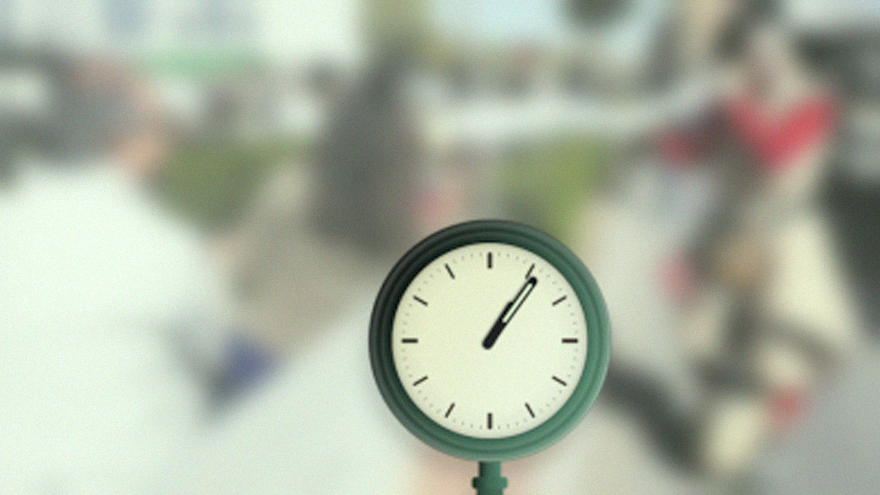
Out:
1 h 06 min
